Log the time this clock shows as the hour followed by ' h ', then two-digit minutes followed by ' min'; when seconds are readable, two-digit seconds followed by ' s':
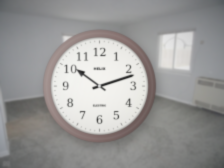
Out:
10 h 12 min
